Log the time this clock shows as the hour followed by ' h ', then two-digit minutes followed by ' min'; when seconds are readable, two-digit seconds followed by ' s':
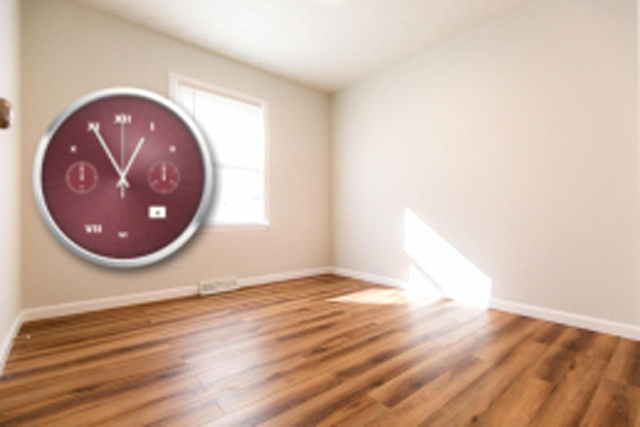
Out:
12 h 55 min
